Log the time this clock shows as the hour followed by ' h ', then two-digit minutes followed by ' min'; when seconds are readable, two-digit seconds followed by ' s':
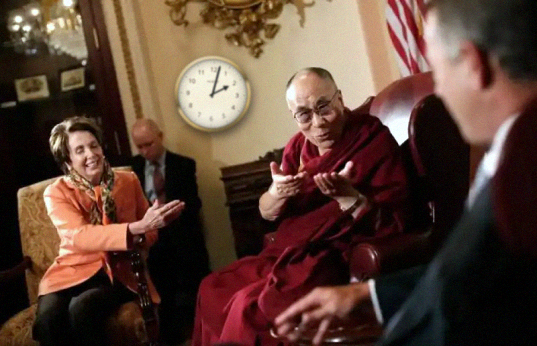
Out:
2 h 02 min
